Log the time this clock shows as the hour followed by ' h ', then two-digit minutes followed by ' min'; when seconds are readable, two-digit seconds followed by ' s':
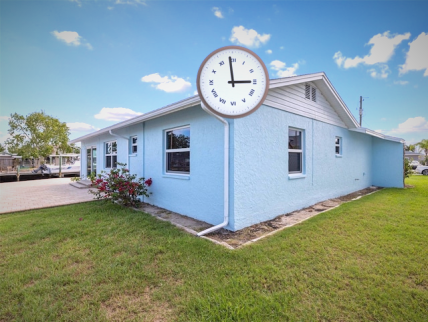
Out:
2 h 59 min
